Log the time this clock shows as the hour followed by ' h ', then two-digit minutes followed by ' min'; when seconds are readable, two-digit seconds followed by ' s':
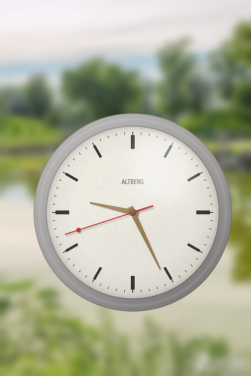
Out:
9 h 25 min 42 s
